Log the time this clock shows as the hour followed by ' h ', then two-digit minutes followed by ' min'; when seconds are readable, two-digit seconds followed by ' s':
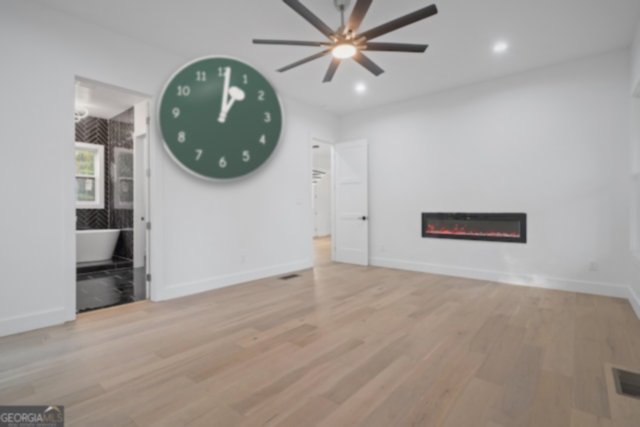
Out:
1 h 01 min
